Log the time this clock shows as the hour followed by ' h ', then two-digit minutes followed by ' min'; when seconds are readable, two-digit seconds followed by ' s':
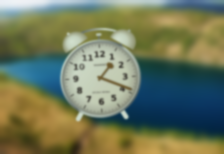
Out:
1 h 19 min
